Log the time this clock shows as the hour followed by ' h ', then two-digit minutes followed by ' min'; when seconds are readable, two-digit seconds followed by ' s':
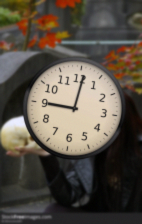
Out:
9 h 01 min
